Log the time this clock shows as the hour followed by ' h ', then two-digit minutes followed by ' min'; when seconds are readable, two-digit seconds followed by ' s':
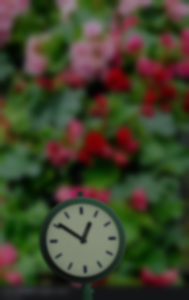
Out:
12 h 51 min
